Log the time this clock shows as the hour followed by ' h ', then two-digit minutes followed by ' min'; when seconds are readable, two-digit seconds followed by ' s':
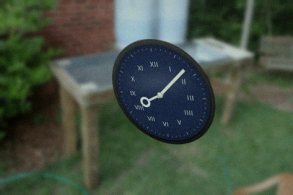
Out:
8 h 08 min
